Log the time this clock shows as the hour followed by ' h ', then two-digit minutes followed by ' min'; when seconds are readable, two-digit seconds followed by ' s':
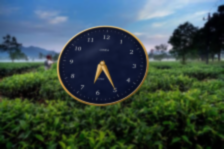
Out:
6 h 25 min
